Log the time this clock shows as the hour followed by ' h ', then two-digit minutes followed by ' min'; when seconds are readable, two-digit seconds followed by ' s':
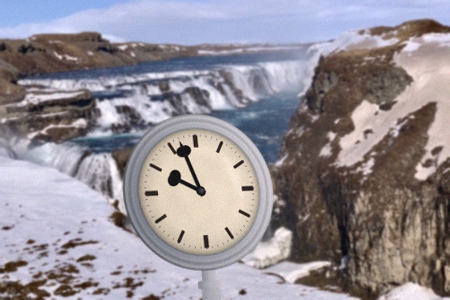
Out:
9 h 57 min
